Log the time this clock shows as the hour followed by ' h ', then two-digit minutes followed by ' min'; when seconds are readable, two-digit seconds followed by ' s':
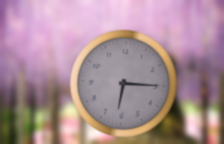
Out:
6 h 15 min
